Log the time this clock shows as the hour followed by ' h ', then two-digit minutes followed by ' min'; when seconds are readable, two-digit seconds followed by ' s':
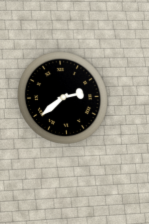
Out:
2 h 39 min
